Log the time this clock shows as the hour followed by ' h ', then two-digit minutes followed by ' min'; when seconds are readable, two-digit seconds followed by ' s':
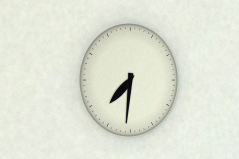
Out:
7 h 31 min
